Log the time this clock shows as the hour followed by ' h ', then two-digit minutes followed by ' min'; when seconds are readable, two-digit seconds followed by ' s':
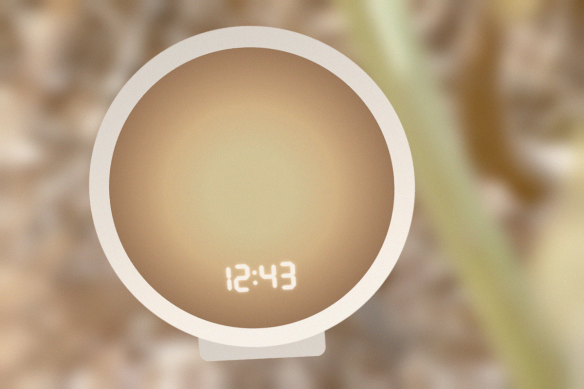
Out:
12 h 43 min
